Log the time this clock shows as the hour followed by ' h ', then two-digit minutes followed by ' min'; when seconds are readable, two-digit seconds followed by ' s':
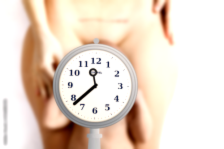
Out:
11 h 38 min
